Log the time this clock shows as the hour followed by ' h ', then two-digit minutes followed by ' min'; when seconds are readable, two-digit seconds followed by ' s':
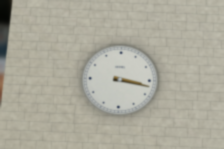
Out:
3 h 17 min
